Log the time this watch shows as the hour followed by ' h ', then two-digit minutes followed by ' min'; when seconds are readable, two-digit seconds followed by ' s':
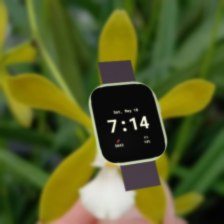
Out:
7 h 14 min
